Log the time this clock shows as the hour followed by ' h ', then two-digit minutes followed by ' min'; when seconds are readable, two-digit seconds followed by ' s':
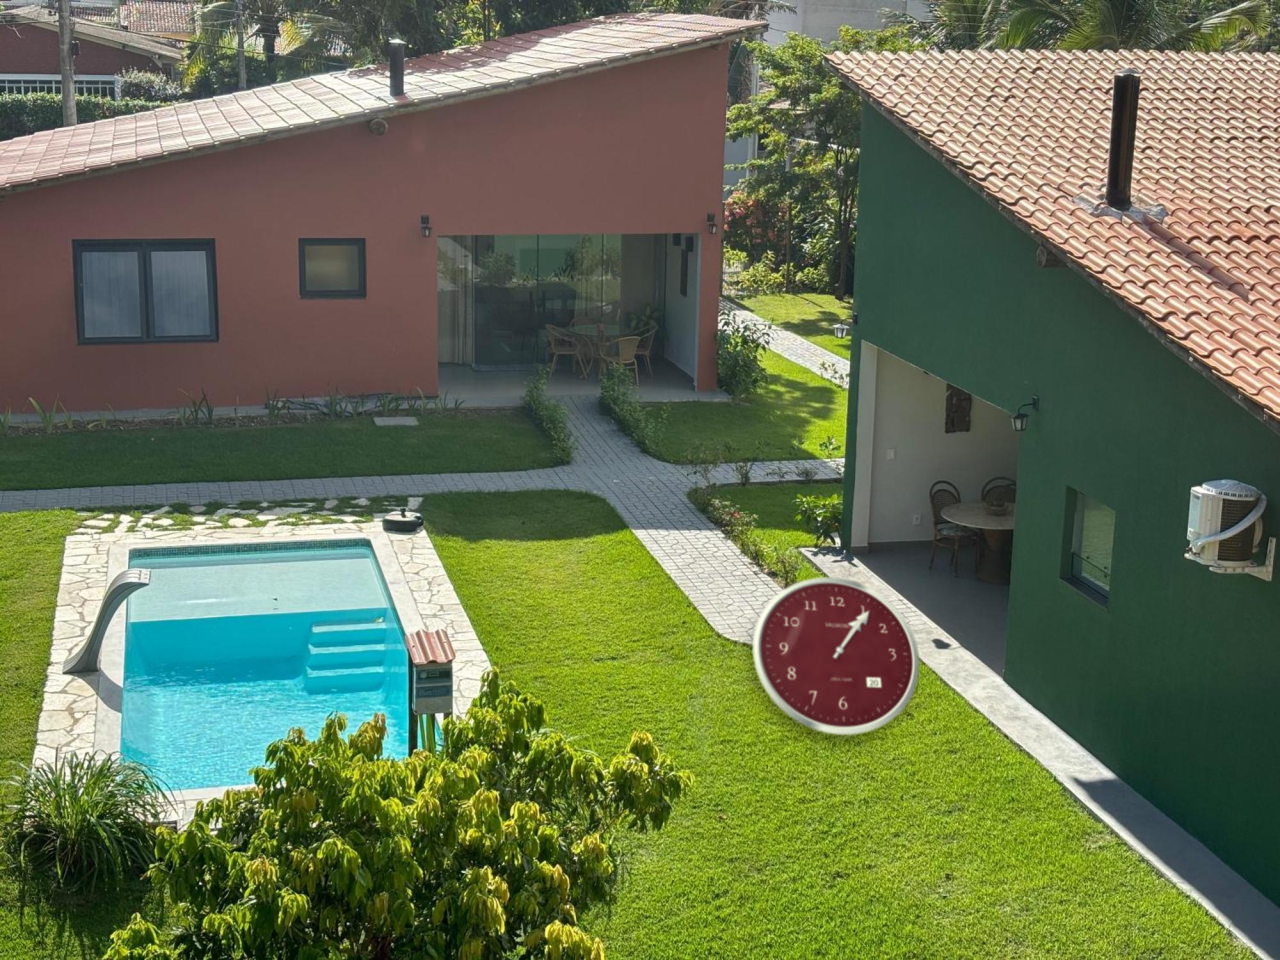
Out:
1 h 06 min
